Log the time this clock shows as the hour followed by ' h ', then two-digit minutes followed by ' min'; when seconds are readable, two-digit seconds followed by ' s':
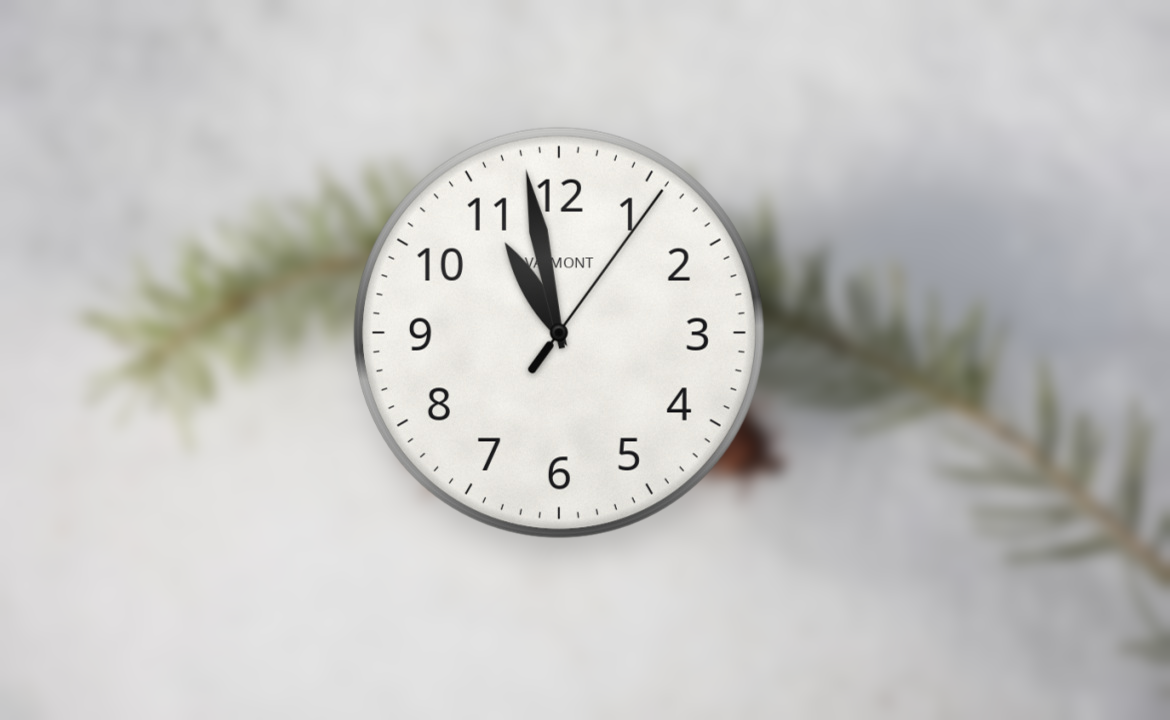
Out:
10 h 58 min 06 s
